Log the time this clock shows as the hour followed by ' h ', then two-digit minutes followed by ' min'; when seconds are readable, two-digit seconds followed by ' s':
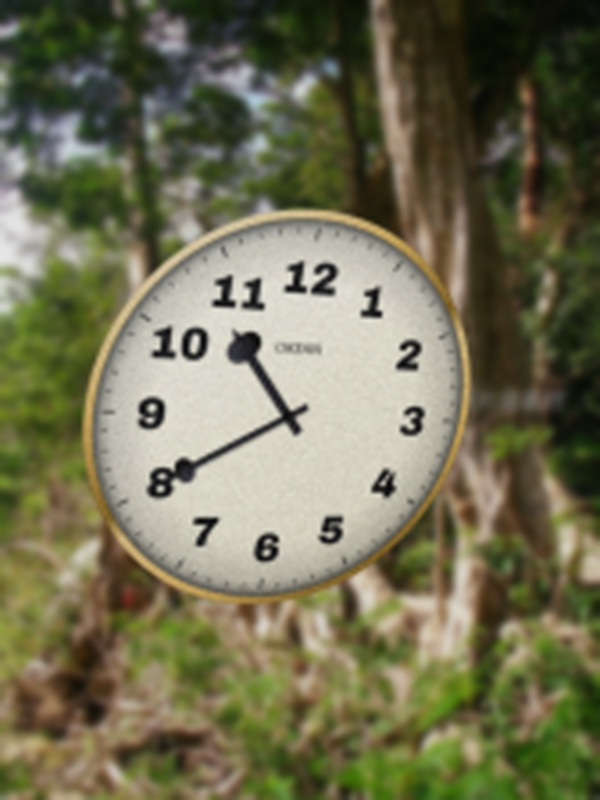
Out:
10 h 40 min
